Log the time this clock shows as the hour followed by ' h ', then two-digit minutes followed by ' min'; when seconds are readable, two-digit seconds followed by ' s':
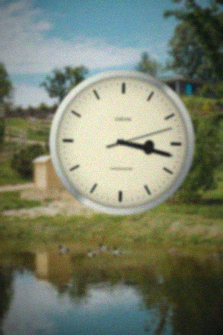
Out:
3 h 17 min 12 s
